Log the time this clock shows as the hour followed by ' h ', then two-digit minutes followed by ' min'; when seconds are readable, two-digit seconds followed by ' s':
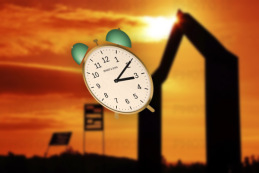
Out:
3 h 10 min
